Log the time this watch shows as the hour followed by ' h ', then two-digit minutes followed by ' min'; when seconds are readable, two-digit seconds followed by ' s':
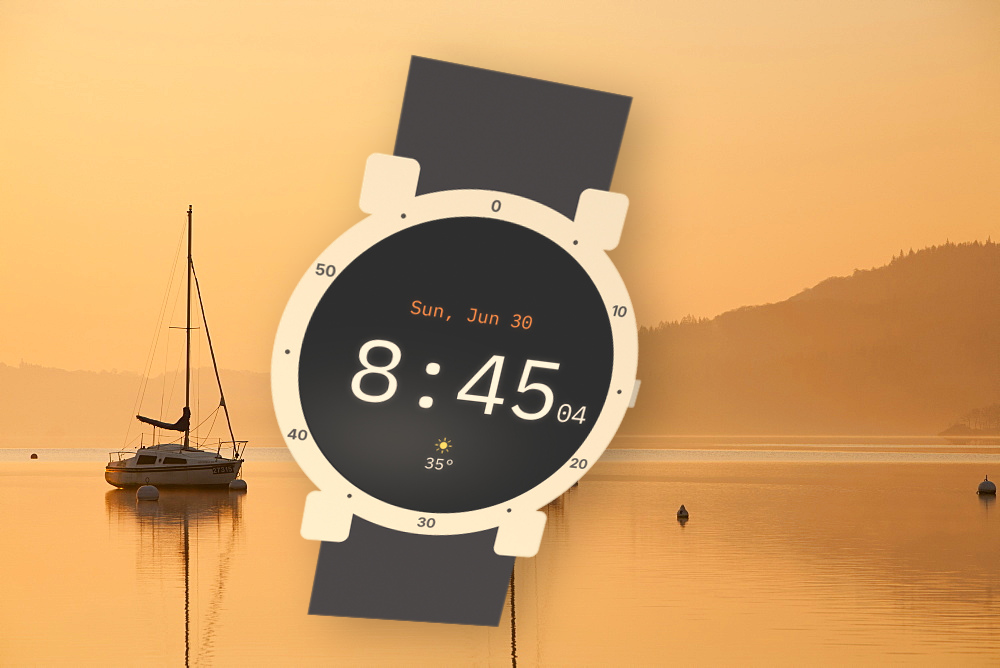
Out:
8 h 45 min 04 s
